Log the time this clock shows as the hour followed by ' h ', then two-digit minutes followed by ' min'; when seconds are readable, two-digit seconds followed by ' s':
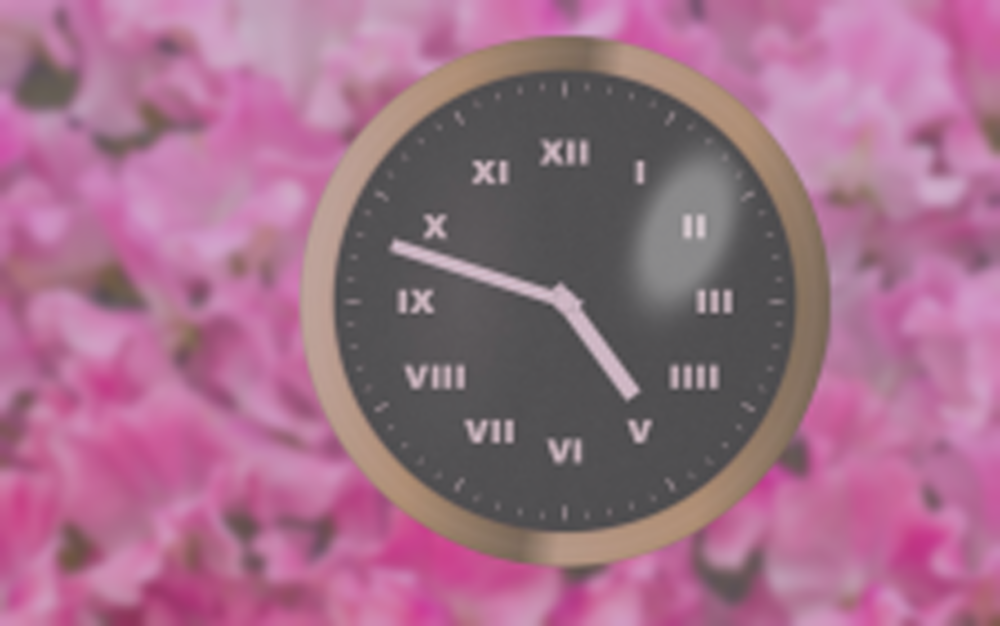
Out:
4 h 48 min
